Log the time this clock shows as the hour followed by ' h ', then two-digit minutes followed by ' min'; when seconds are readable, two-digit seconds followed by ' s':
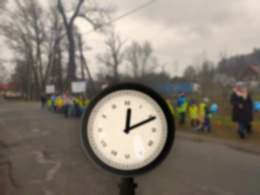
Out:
12 h 11 min
